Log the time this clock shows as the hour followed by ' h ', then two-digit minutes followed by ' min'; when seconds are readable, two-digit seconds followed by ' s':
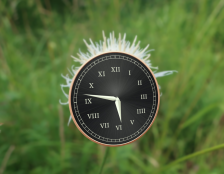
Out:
5 h 47 min
